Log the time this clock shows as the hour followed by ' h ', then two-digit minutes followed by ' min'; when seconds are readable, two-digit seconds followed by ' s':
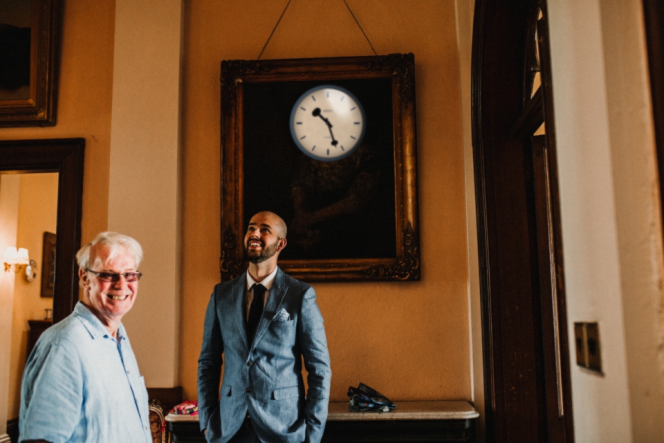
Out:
10 h 27 min
